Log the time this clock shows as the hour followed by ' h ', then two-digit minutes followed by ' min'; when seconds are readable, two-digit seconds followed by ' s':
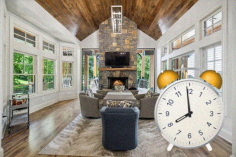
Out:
7 h 59 min
